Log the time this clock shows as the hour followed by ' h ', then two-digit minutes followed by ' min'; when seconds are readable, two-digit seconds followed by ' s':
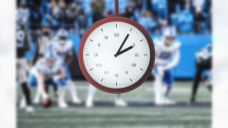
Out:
2 h 05 min
